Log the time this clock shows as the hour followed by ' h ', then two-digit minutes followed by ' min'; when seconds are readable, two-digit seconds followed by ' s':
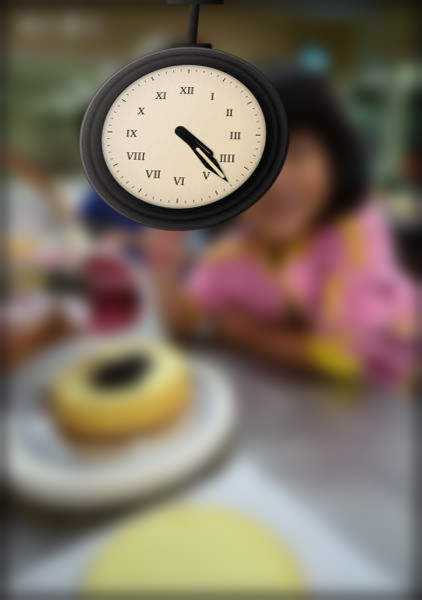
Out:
4 h 23 min
